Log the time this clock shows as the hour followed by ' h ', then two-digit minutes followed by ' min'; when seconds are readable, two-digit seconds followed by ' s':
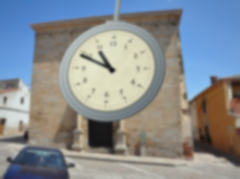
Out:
10 h 49 min
